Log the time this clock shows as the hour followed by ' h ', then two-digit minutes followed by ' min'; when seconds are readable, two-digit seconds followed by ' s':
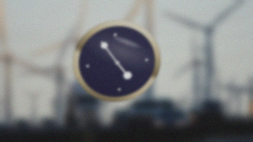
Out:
4 h 55 min
